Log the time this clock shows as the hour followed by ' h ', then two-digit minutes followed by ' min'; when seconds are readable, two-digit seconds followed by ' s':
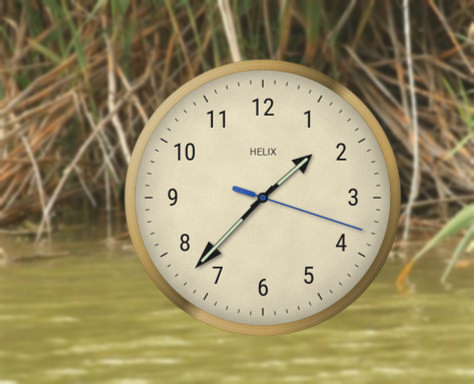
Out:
1 h 37 min 18 s
